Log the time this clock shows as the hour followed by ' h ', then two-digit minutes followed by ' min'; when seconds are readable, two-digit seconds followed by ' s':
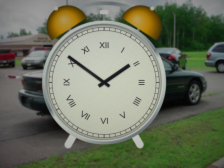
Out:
1 h 51 min
